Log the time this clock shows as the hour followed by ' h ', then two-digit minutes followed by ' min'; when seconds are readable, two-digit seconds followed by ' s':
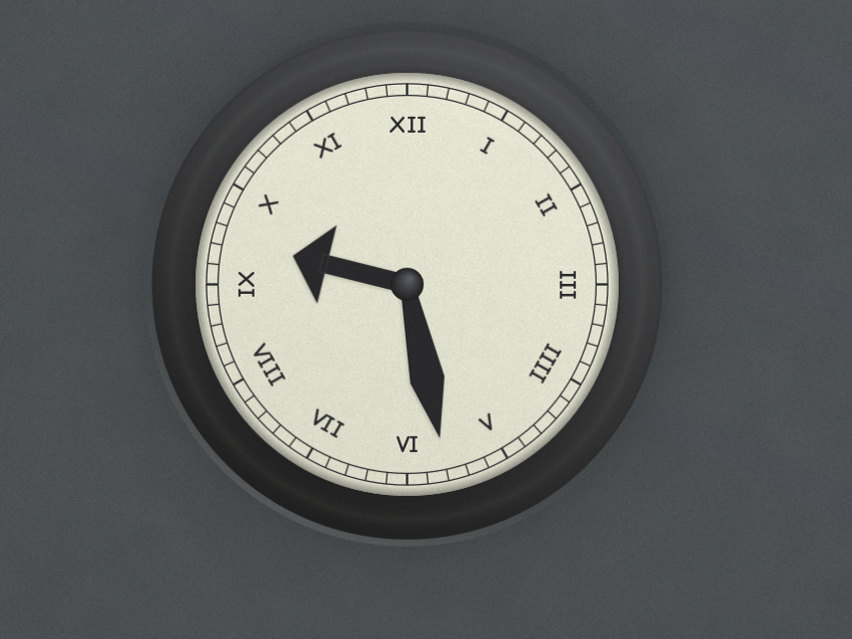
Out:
9 h 28 min
